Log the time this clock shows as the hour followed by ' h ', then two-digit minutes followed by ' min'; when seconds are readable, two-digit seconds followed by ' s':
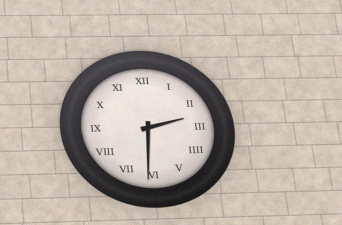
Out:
2 h 31 min
